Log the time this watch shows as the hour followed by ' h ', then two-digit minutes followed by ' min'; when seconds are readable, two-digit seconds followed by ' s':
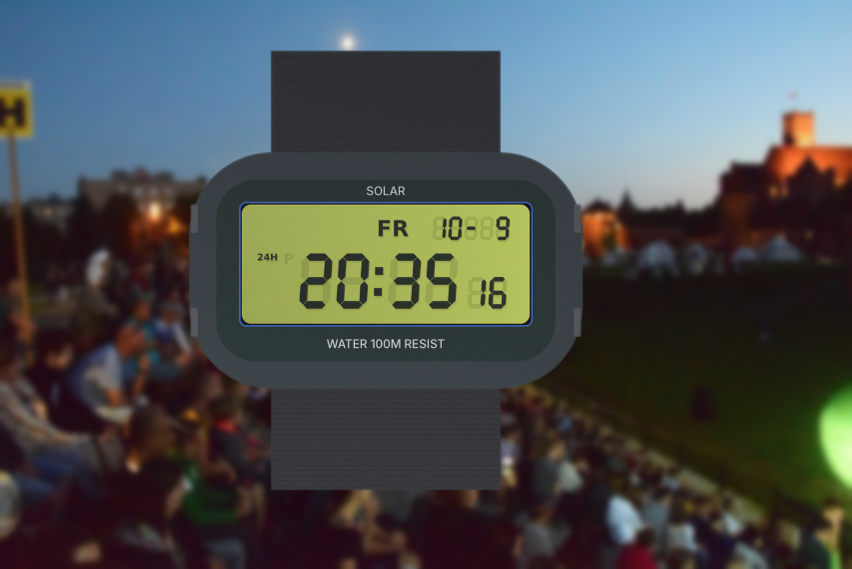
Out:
20 h 35 min 16 s
